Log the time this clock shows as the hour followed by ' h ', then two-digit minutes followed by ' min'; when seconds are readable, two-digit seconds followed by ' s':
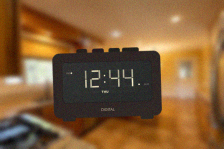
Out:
12 h 44 min
